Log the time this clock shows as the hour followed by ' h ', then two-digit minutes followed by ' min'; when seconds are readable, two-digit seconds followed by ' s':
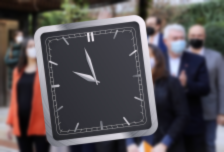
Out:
9 h 58 min
